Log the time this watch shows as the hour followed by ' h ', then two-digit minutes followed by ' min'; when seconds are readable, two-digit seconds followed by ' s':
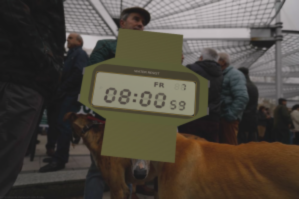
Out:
8 h 00 min 59 s
